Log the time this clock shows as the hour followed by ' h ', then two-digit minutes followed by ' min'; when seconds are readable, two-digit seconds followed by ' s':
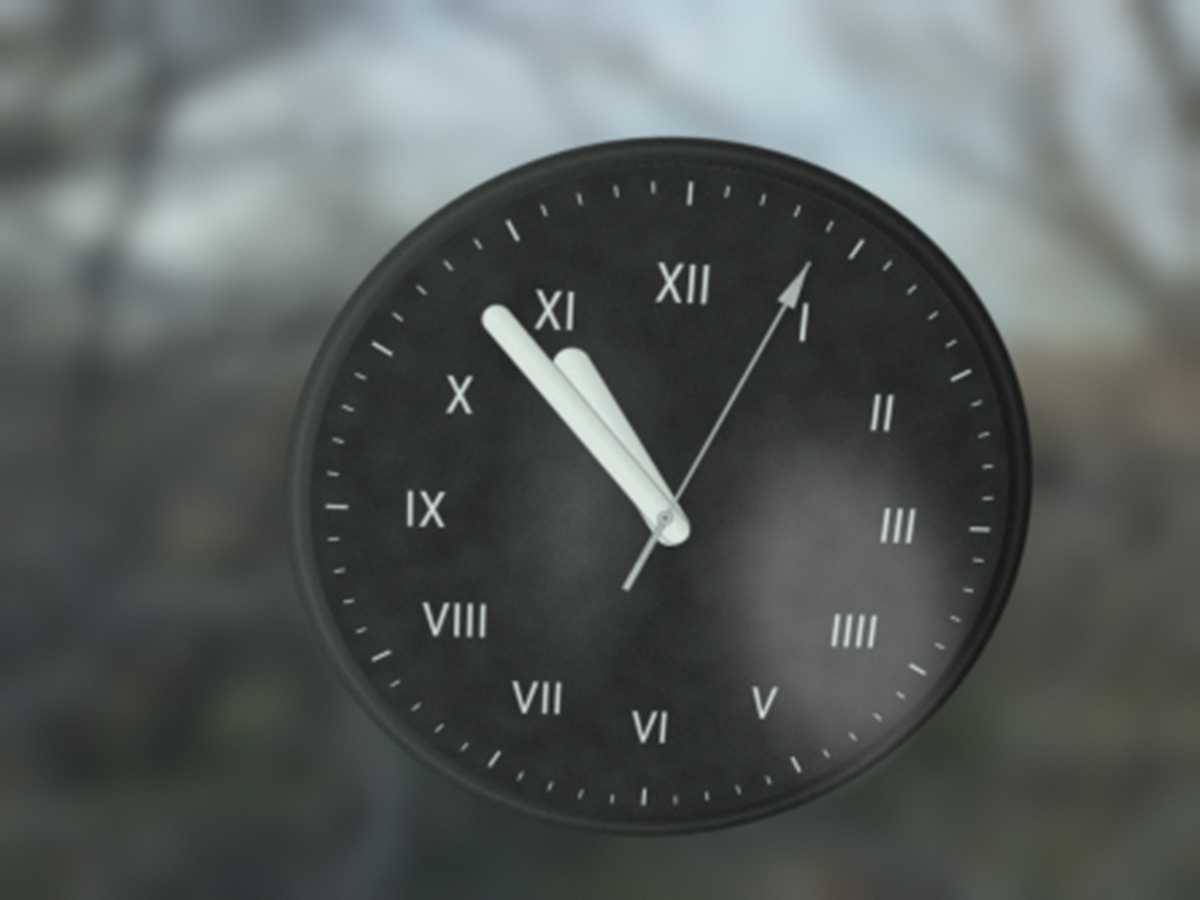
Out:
10 h 53 min 04 s
